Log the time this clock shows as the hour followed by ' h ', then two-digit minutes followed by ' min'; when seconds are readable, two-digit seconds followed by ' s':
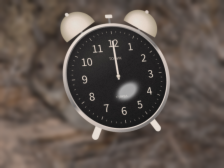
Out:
12 h 00 min
